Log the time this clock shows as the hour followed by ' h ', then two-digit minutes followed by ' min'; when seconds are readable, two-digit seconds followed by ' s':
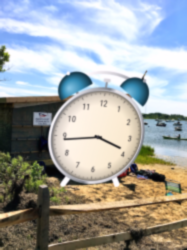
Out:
3 h 44 min
